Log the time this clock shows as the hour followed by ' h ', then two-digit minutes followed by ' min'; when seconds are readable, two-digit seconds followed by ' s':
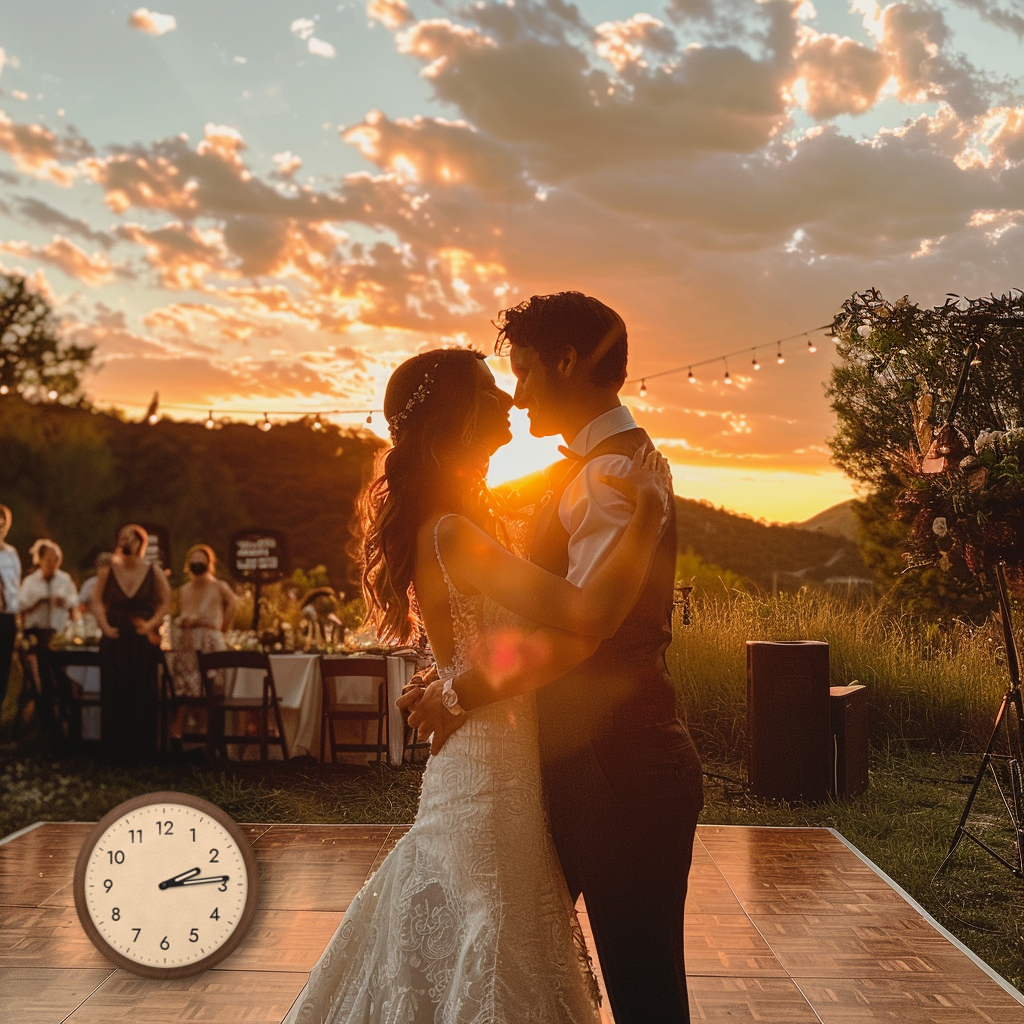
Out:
2 h 14 min
